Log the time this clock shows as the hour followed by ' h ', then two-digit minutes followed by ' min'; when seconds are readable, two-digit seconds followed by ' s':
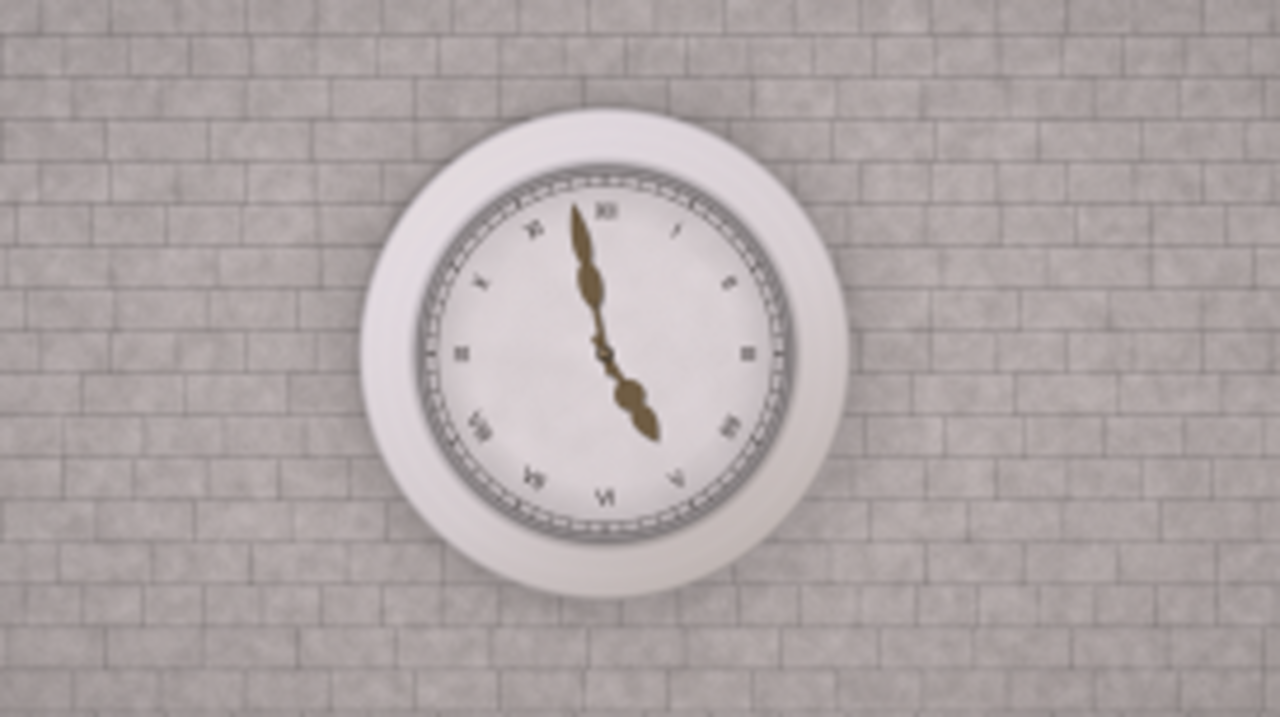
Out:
4 h 58 min
